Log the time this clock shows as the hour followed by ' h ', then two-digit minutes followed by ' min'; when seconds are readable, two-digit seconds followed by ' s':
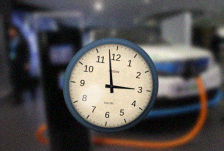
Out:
2 h 58 min
